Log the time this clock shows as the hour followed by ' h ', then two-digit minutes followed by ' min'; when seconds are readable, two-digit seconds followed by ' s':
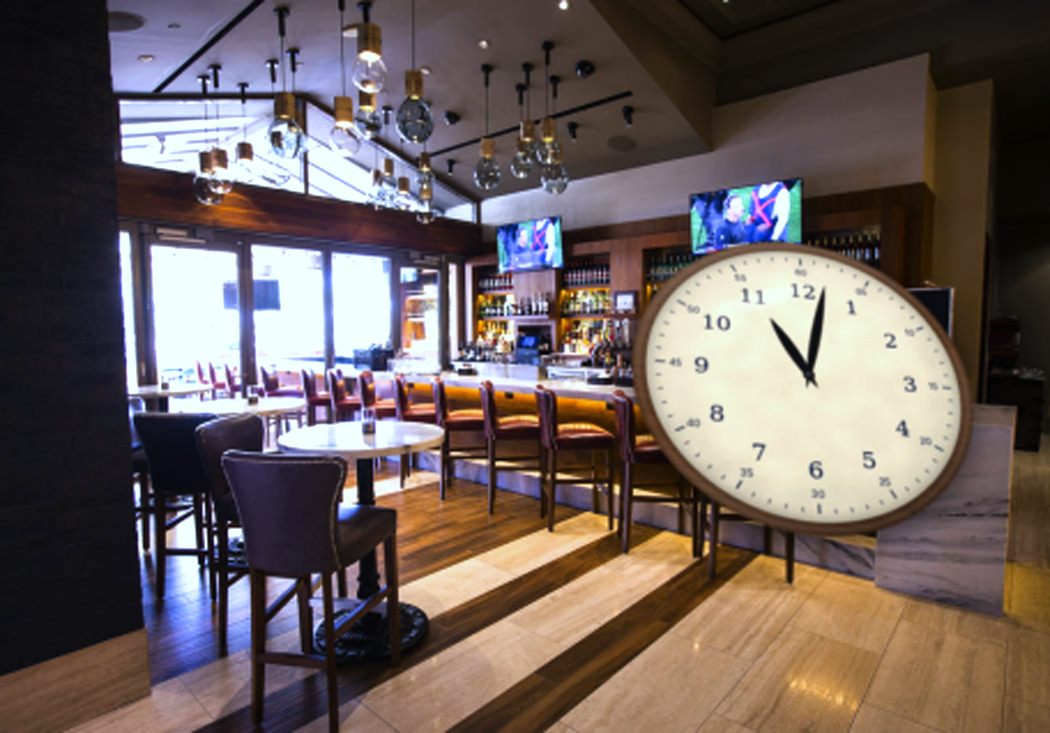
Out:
11 h 02 min
